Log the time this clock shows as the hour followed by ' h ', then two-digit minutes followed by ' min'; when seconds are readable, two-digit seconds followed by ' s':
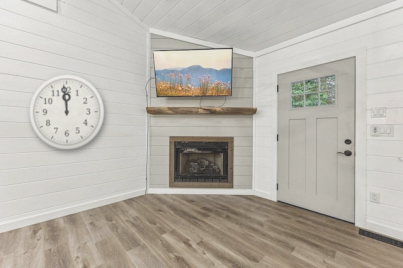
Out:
11 h 59 min
